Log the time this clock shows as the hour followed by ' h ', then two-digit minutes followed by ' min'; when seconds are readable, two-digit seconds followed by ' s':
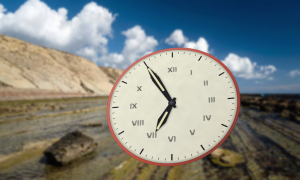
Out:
6 h 55 min
